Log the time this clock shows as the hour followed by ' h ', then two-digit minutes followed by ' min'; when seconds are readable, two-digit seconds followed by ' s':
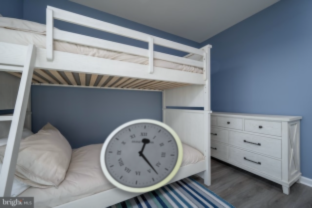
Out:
12 h 23 min
